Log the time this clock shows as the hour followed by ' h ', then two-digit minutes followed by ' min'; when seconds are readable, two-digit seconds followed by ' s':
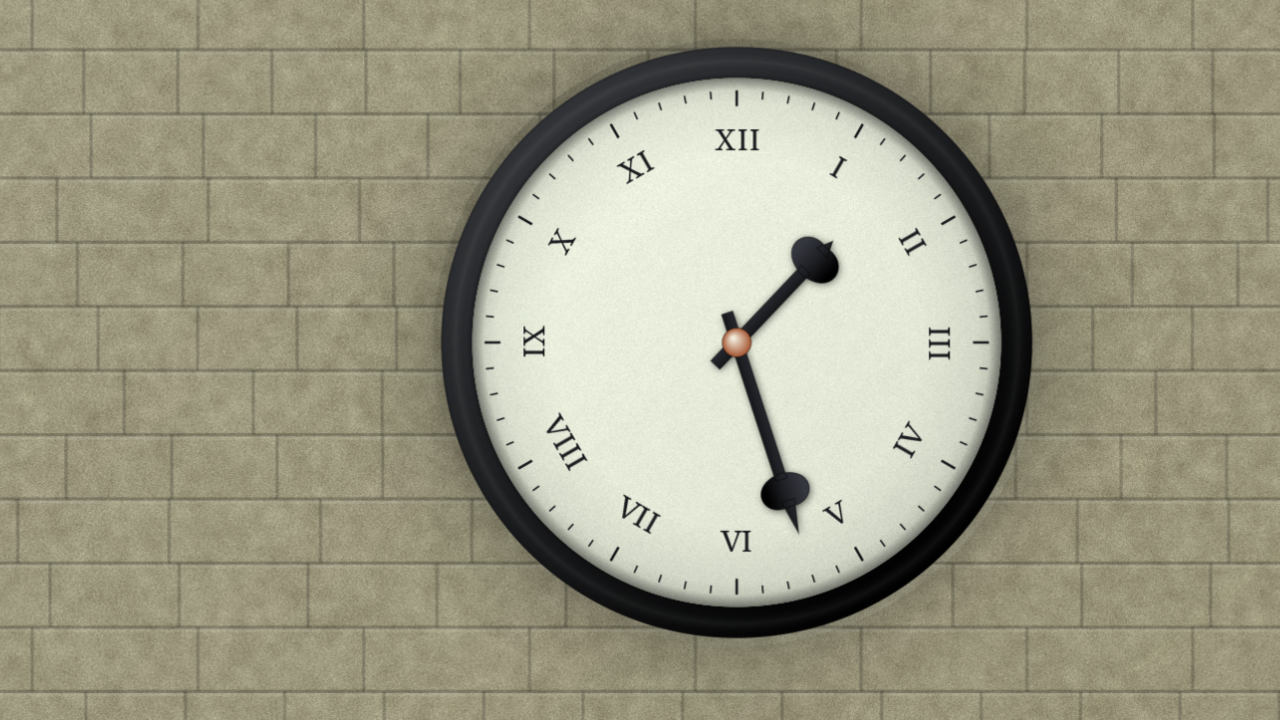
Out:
1 h 27 min
